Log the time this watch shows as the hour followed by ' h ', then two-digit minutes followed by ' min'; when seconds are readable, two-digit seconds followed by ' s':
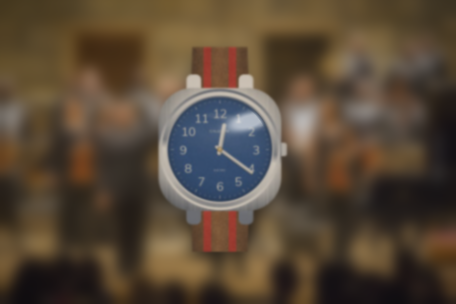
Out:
12 h 21 min
